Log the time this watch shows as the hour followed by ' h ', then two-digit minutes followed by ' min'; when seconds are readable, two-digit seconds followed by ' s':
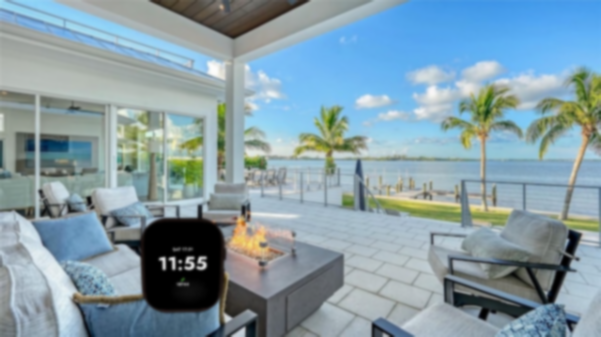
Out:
11 h 55 min
